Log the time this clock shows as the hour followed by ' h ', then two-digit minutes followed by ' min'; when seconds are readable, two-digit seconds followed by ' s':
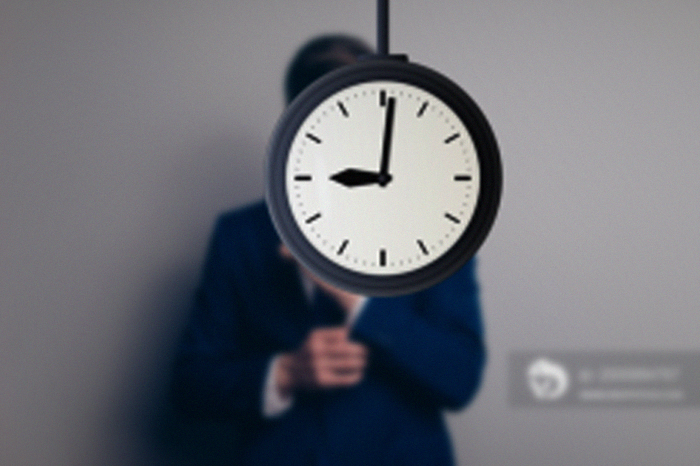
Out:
9 h 01 min
